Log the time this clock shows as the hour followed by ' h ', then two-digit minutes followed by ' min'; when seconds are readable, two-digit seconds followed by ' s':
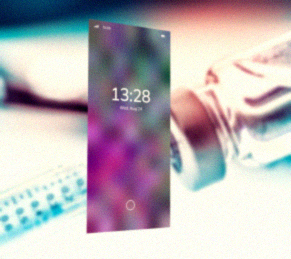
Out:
13 h 28 min
